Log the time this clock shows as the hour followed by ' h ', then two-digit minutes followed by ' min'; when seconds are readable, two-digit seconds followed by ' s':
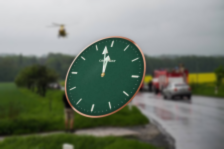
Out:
11 h 58 min
